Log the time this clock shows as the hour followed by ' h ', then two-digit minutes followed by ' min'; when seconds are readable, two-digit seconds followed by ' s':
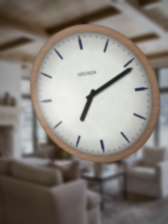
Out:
7 h 11 min
